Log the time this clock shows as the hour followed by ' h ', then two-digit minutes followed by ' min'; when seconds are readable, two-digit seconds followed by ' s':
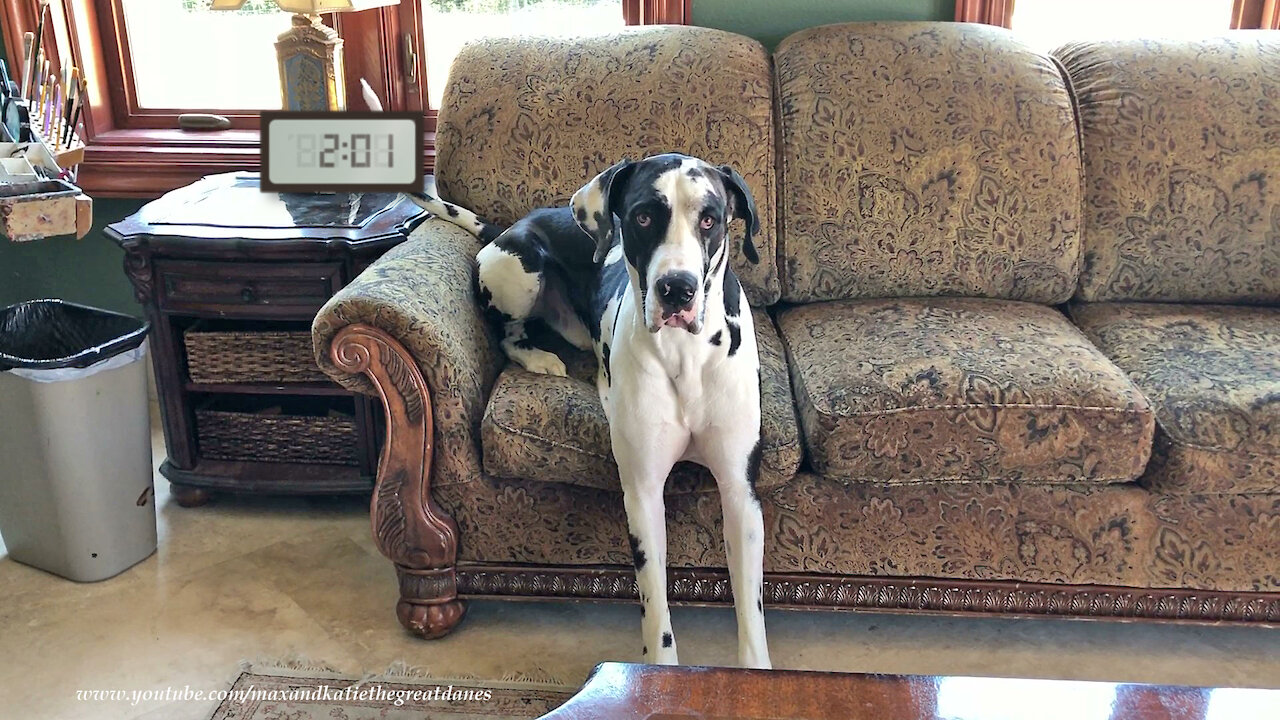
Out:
2 h 01 min
